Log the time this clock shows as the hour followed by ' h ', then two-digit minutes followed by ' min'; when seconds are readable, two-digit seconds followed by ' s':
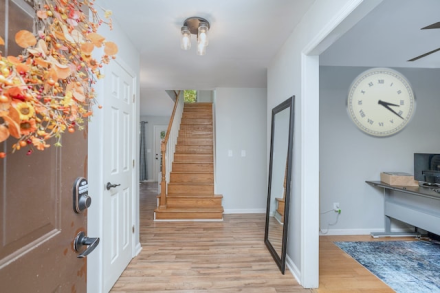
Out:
3 h 21 min
